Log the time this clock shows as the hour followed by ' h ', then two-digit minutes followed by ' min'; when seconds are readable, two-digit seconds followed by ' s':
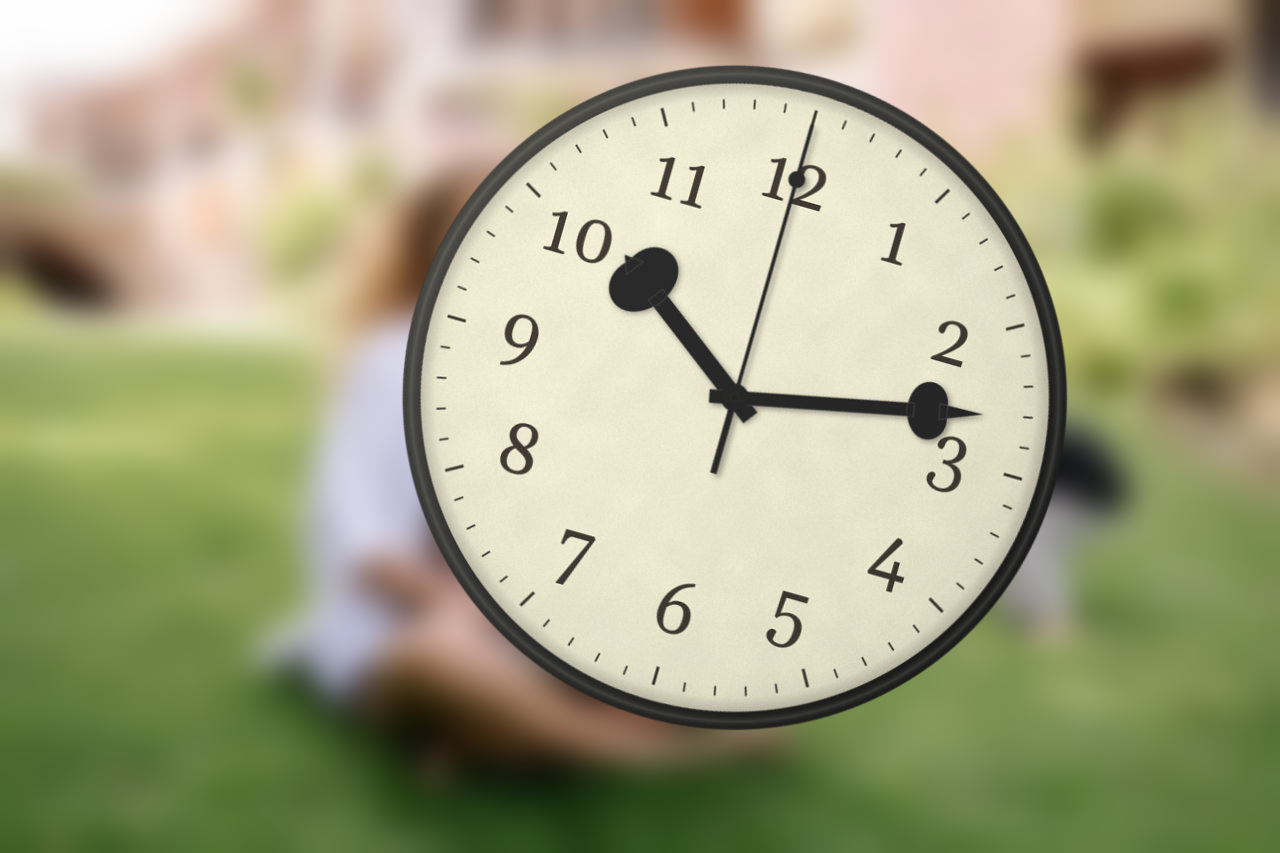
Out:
10 h 13 min 00 s
